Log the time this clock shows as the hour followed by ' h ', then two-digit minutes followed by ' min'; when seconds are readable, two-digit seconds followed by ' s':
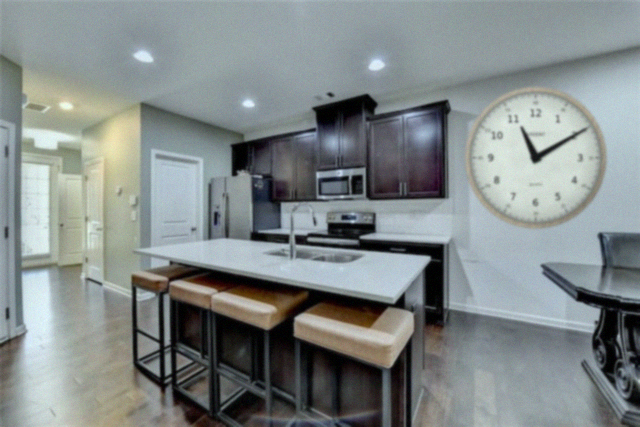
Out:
11 h 10 min
